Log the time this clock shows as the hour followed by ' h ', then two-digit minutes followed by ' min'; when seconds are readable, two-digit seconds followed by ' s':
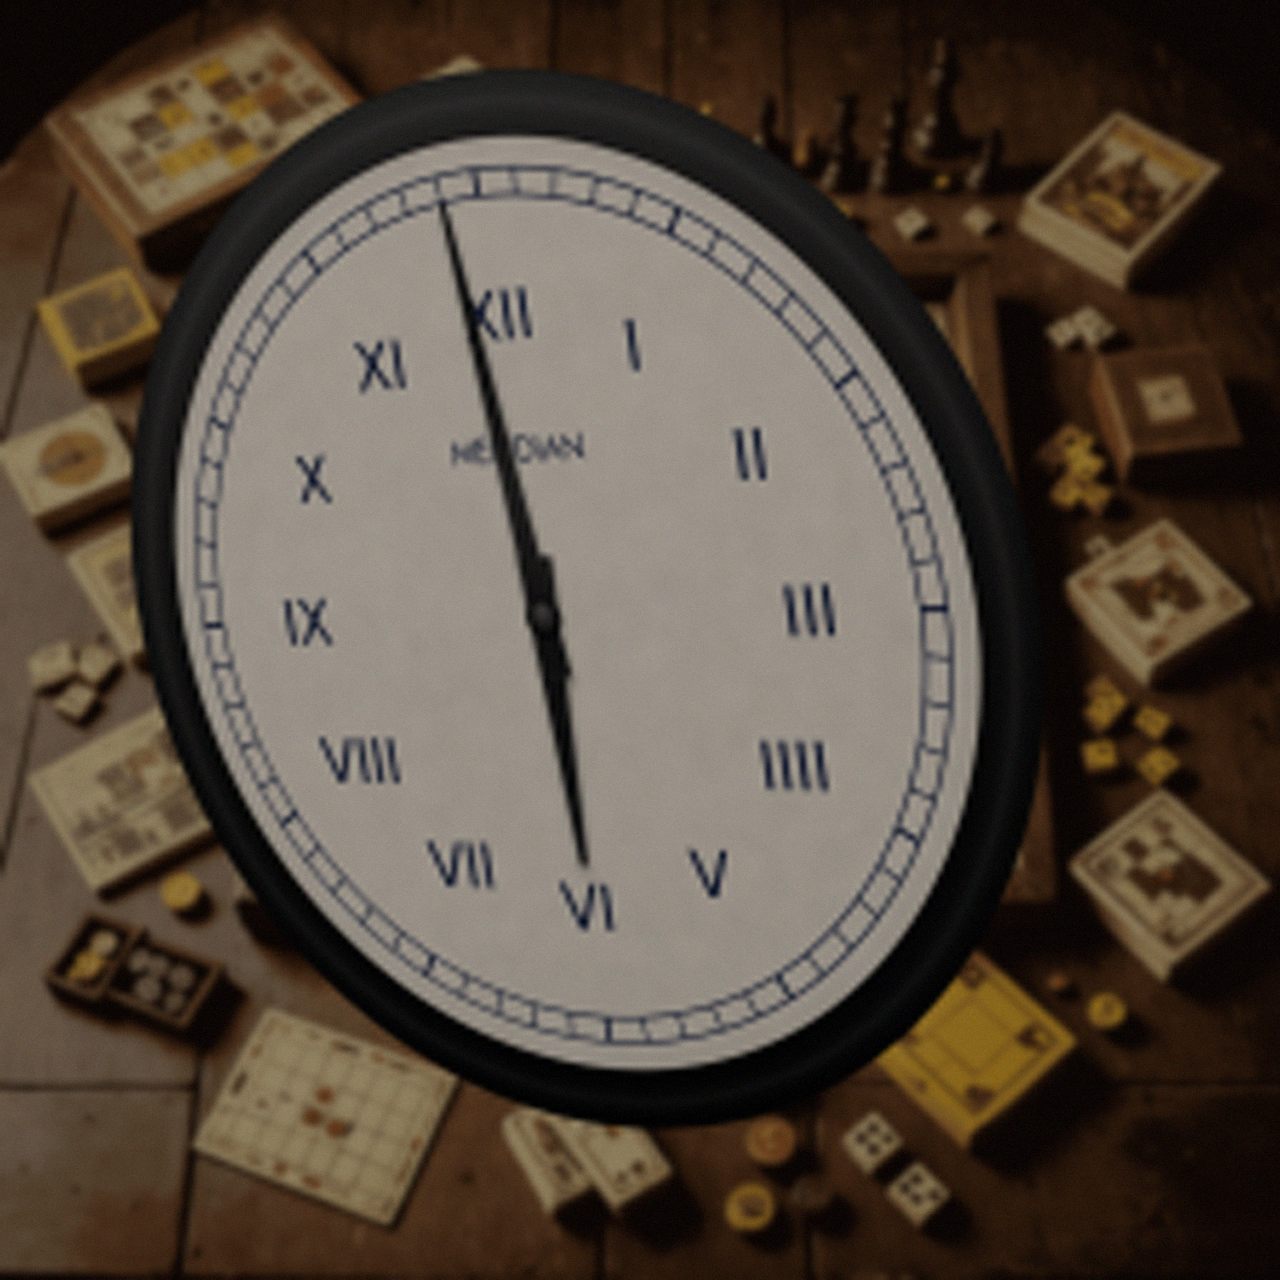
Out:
5 h 59 min
